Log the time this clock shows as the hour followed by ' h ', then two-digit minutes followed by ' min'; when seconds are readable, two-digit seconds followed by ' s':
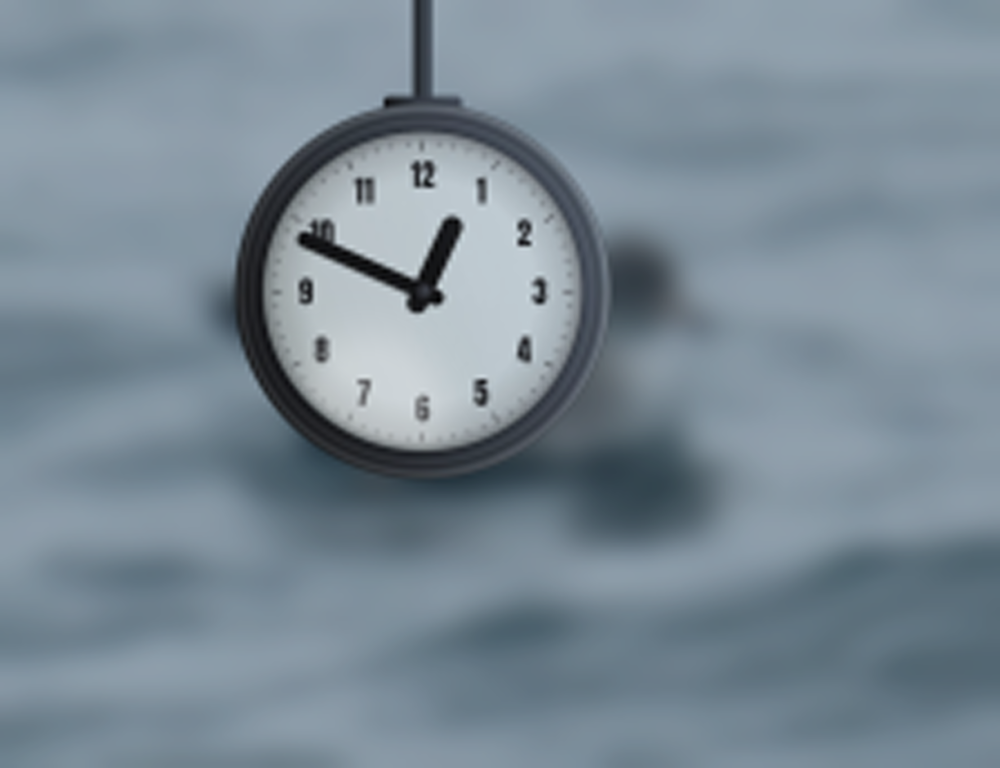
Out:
12 h 49 min
